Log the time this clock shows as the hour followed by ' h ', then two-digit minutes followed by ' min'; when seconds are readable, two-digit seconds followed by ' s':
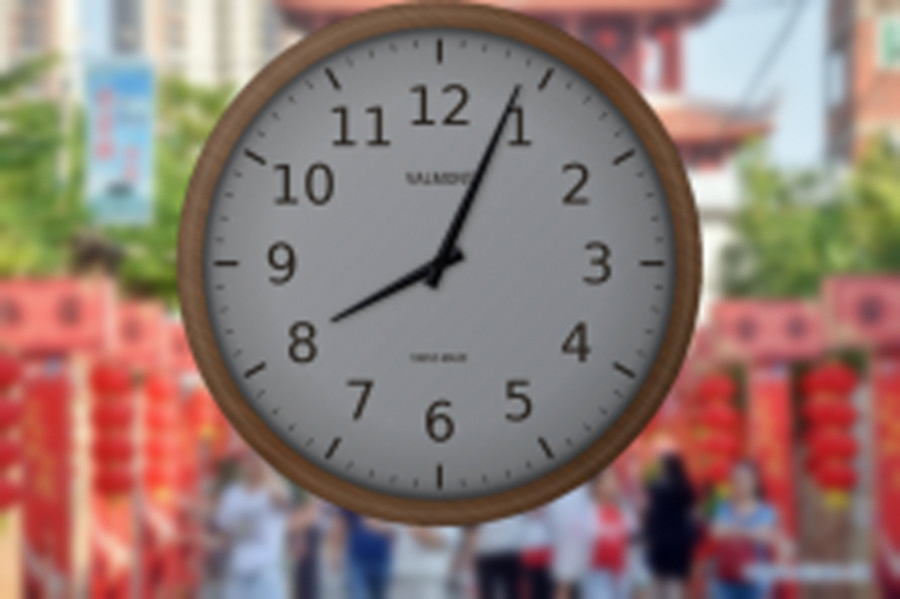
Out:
8 h 04 min
